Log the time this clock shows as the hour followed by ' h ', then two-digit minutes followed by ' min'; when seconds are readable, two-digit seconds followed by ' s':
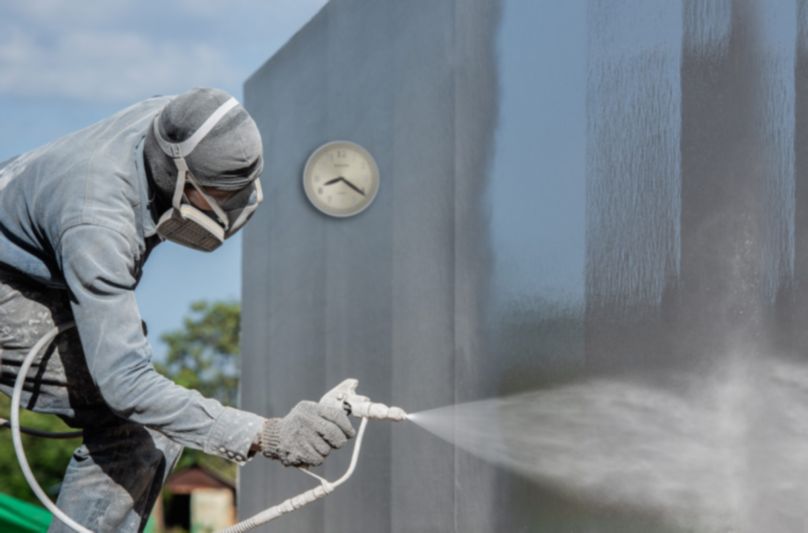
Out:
8 h 21 min
